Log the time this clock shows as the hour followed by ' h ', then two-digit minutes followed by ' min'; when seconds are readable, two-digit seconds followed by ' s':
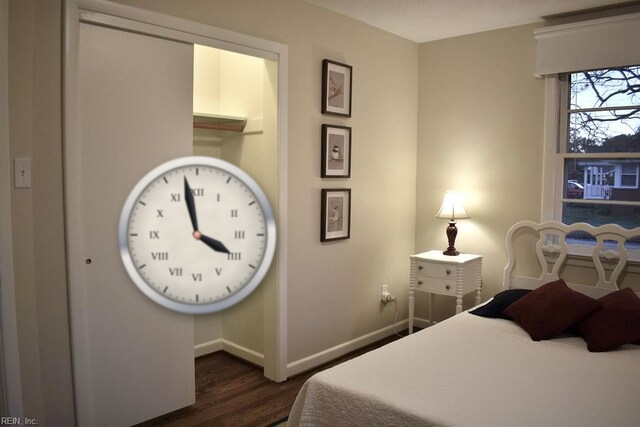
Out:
3 h 58 min
